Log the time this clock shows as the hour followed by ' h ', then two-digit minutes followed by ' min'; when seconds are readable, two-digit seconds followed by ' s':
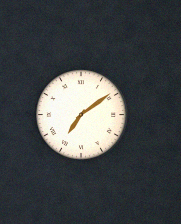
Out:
7 h 09 min
